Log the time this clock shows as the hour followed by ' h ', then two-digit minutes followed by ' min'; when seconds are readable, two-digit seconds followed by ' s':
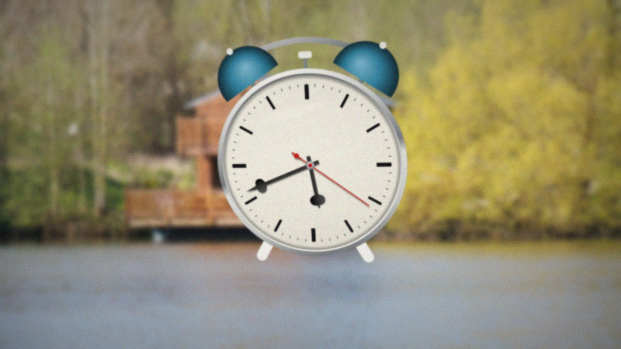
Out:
5 h 41 min 21 s
